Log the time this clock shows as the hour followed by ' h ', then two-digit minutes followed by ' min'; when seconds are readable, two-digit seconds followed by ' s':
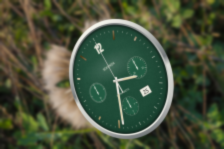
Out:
3 h 34 min
